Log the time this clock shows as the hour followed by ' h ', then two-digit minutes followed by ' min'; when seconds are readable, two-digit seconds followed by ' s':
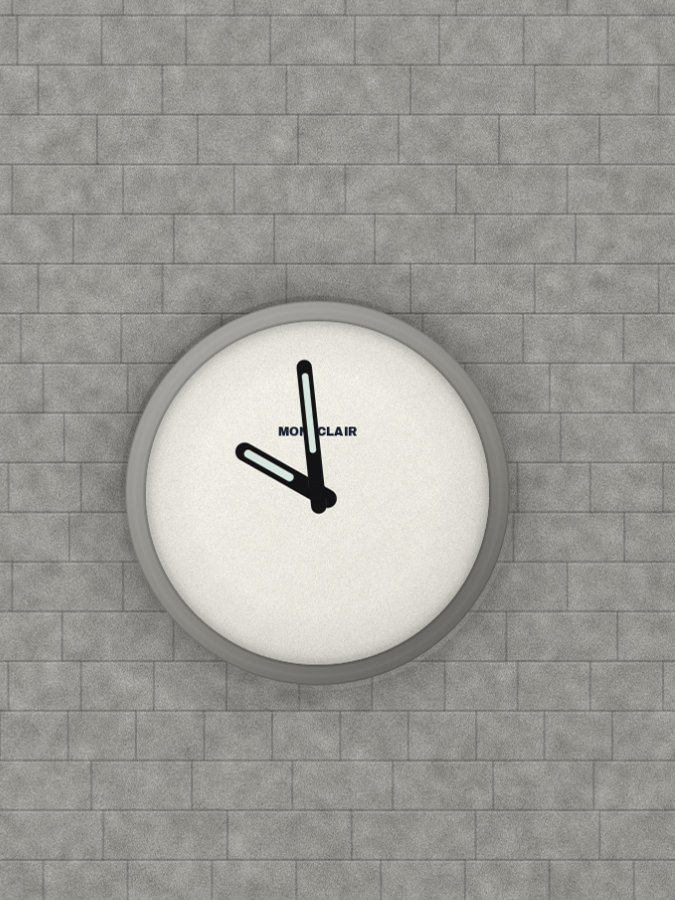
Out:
9 h 59 min
